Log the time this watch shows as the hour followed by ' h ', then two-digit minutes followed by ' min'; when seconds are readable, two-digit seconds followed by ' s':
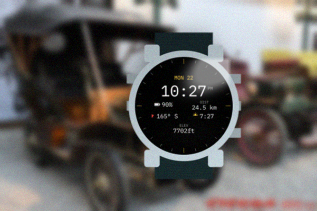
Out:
10 h 27 min
